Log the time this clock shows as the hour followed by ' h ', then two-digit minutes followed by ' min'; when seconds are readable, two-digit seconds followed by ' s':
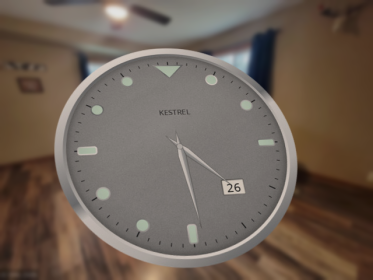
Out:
4 h 29 min
